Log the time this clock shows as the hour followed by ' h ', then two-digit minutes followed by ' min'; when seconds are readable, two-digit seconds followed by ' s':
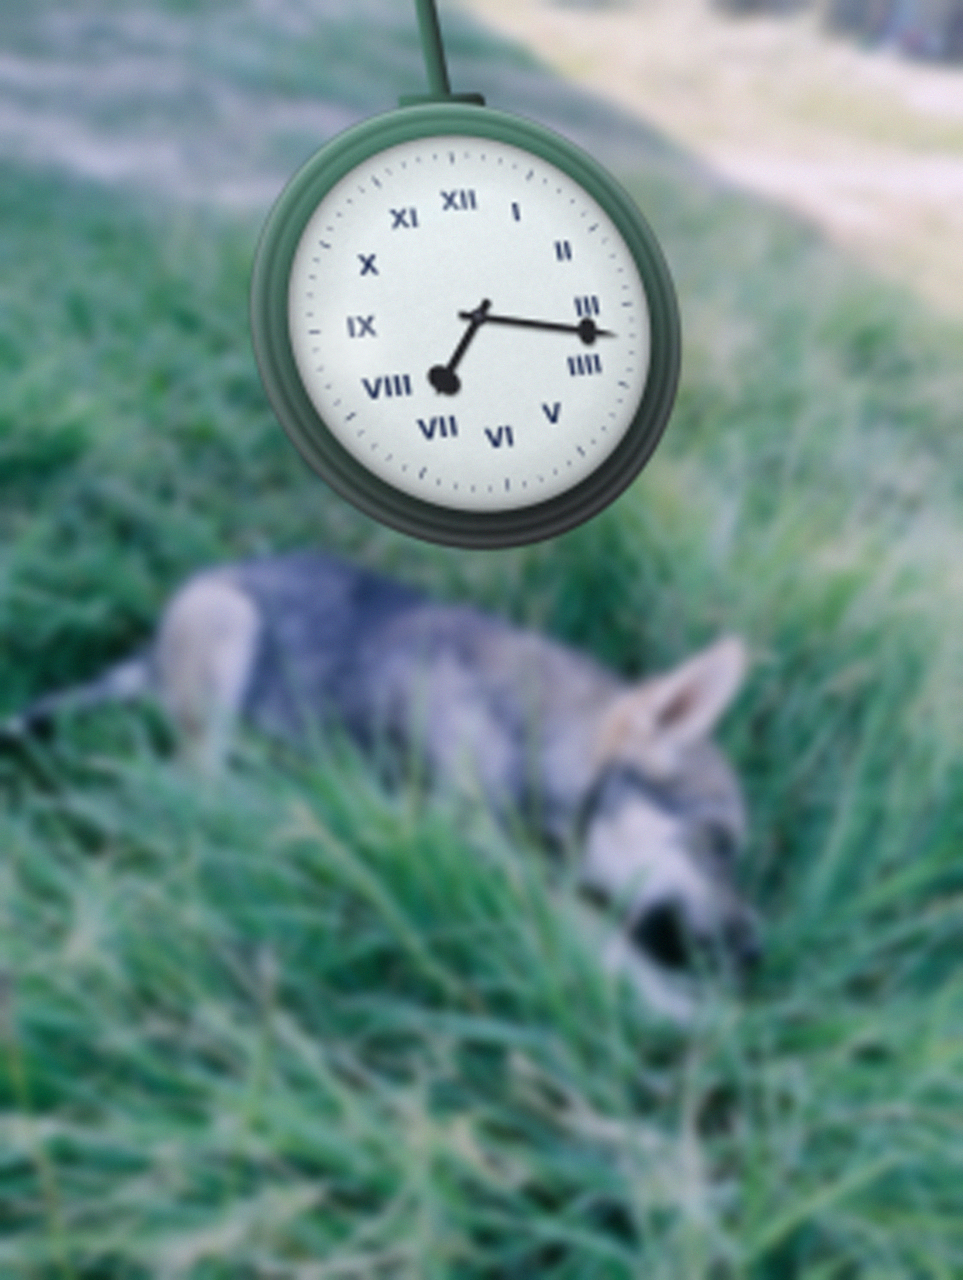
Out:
7 h 17 min
